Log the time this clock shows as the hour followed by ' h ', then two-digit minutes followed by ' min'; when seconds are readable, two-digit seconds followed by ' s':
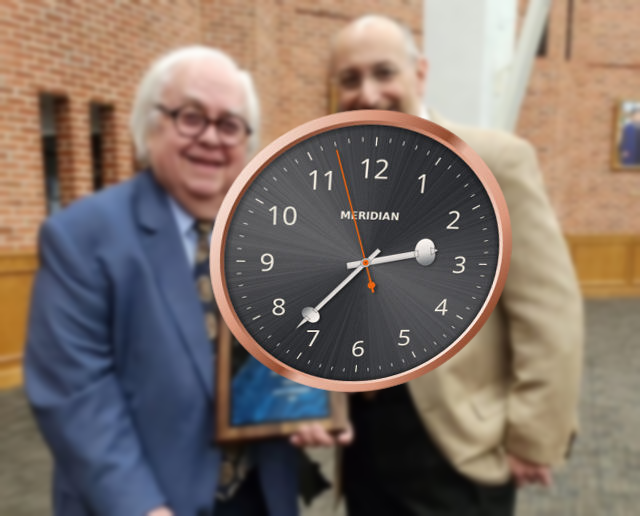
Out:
2 h 36 min 57 s
